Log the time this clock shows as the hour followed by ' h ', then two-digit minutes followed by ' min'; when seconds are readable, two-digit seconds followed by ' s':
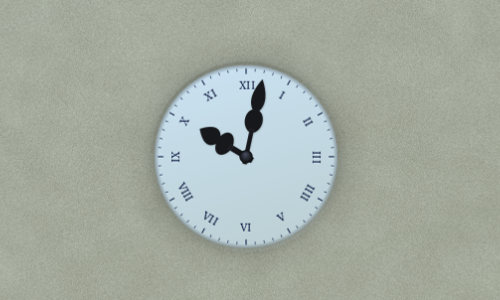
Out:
10 h 02 min
